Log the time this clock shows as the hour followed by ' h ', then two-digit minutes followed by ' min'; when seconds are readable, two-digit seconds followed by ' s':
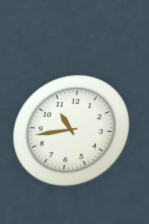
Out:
10 h 43 min
